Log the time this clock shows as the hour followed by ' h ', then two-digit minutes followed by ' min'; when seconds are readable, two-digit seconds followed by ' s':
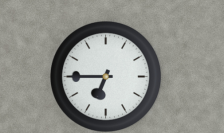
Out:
6 h 45 min
